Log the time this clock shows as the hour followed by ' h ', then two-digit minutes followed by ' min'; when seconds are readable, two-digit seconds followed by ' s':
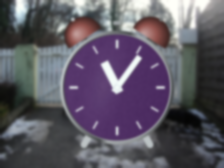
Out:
11 h 06 min
